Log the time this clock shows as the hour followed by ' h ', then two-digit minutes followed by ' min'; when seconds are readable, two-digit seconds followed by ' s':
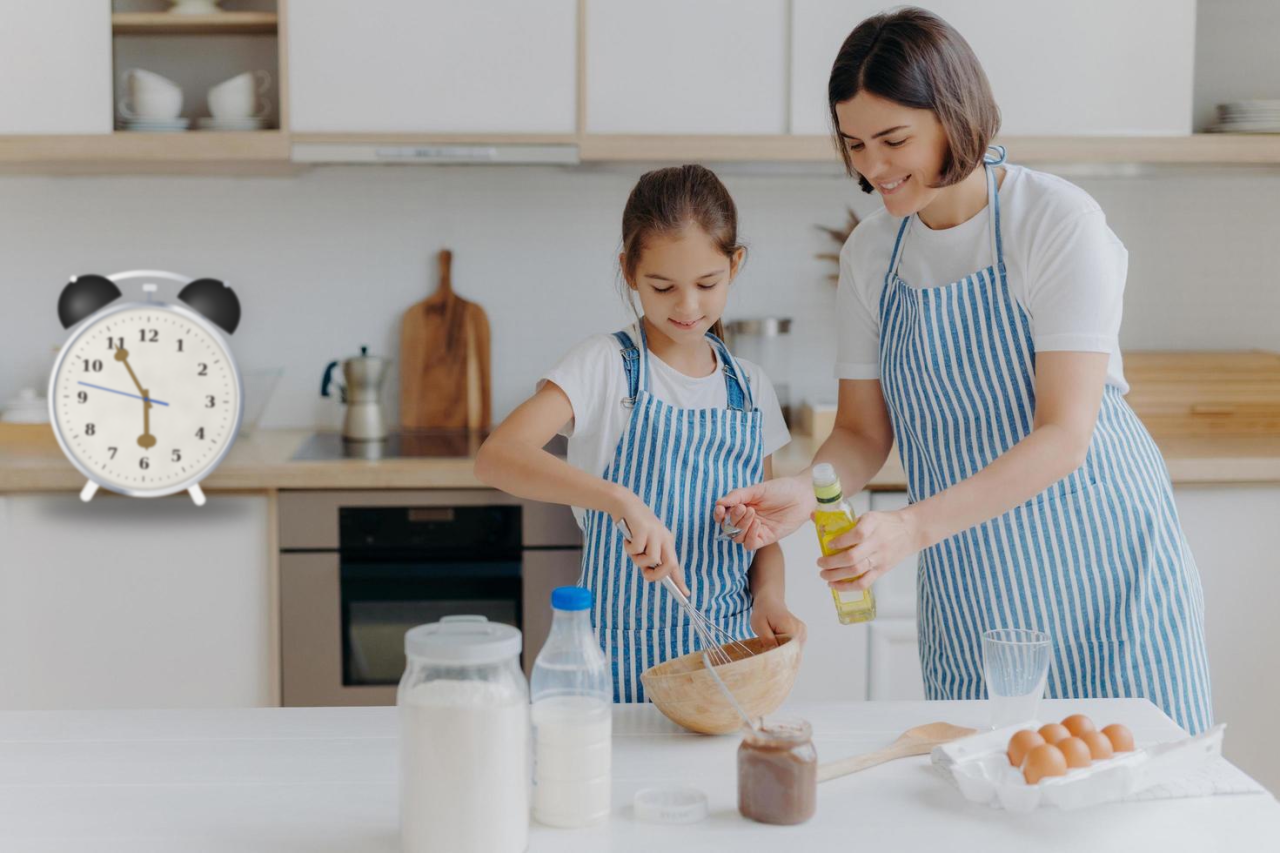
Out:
5 h 54 min 47 s
